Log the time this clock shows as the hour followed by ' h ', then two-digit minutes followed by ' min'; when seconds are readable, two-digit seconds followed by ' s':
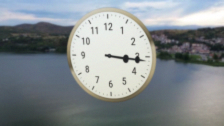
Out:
3 h 16 min
